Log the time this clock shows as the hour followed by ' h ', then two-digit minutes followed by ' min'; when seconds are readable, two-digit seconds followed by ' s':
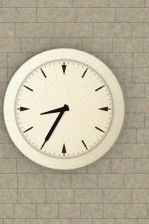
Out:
8 h 35 min
